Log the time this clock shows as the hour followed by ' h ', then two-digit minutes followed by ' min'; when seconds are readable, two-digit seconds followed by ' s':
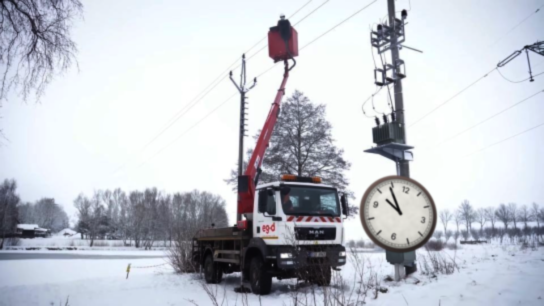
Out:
9 h 54 min
